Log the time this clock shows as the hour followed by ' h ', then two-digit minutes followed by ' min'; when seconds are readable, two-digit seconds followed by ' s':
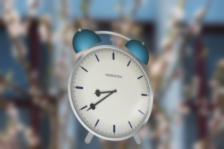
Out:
8 h 39 min
